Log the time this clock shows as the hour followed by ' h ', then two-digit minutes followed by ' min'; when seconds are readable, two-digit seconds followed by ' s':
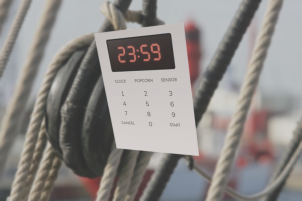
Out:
23 h 59 min
